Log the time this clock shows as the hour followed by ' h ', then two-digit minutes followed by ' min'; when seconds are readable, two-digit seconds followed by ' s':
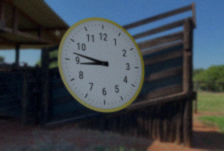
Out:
8 h 47 min
